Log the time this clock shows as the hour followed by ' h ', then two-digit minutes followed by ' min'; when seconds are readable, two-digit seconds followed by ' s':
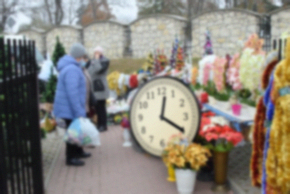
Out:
12 h 20 min
